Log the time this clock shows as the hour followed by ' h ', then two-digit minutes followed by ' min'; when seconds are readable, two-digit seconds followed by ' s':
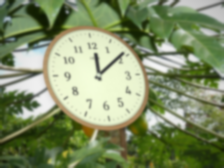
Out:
12 h 09 min
